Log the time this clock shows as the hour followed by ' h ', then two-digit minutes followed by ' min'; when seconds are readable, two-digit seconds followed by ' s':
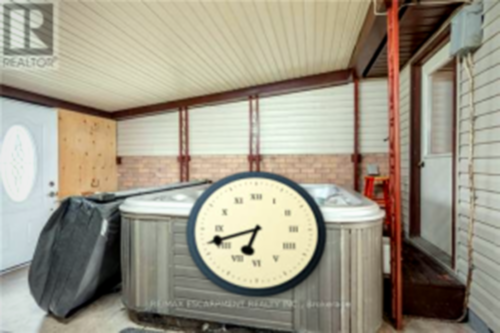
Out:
6 h 42 min
